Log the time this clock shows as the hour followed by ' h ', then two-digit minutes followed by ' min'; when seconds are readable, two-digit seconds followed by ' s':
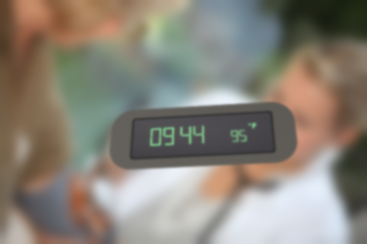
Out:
9 h 44 min
